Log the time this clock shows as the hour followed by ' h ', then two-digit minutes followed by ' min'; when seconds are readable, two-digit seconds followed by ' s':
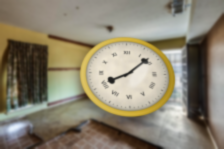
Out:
8 h 08 min
